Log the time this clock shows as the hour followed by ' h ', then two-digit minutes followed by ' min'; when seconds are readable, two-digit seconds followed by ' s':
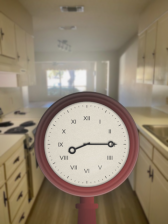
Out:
8 h 15 min
